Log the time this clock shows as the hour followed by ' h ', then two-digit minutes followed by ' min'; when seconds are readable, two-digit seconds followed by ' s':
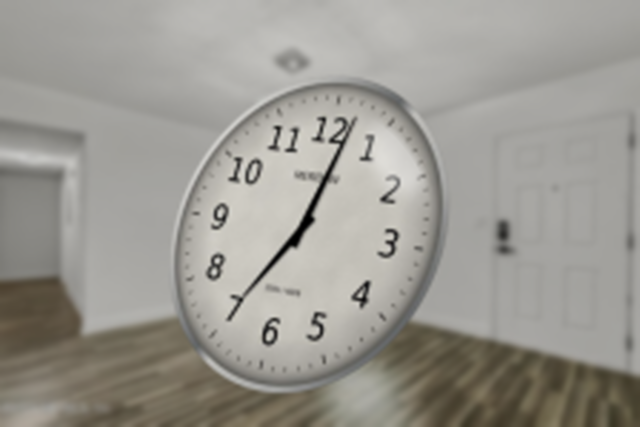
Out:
7 h 02 min
